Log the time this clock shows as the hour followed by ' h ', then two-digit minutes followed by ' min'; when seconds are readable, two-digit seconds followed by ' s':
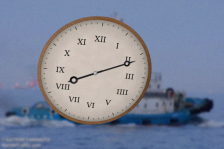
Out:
8 h 11 min
